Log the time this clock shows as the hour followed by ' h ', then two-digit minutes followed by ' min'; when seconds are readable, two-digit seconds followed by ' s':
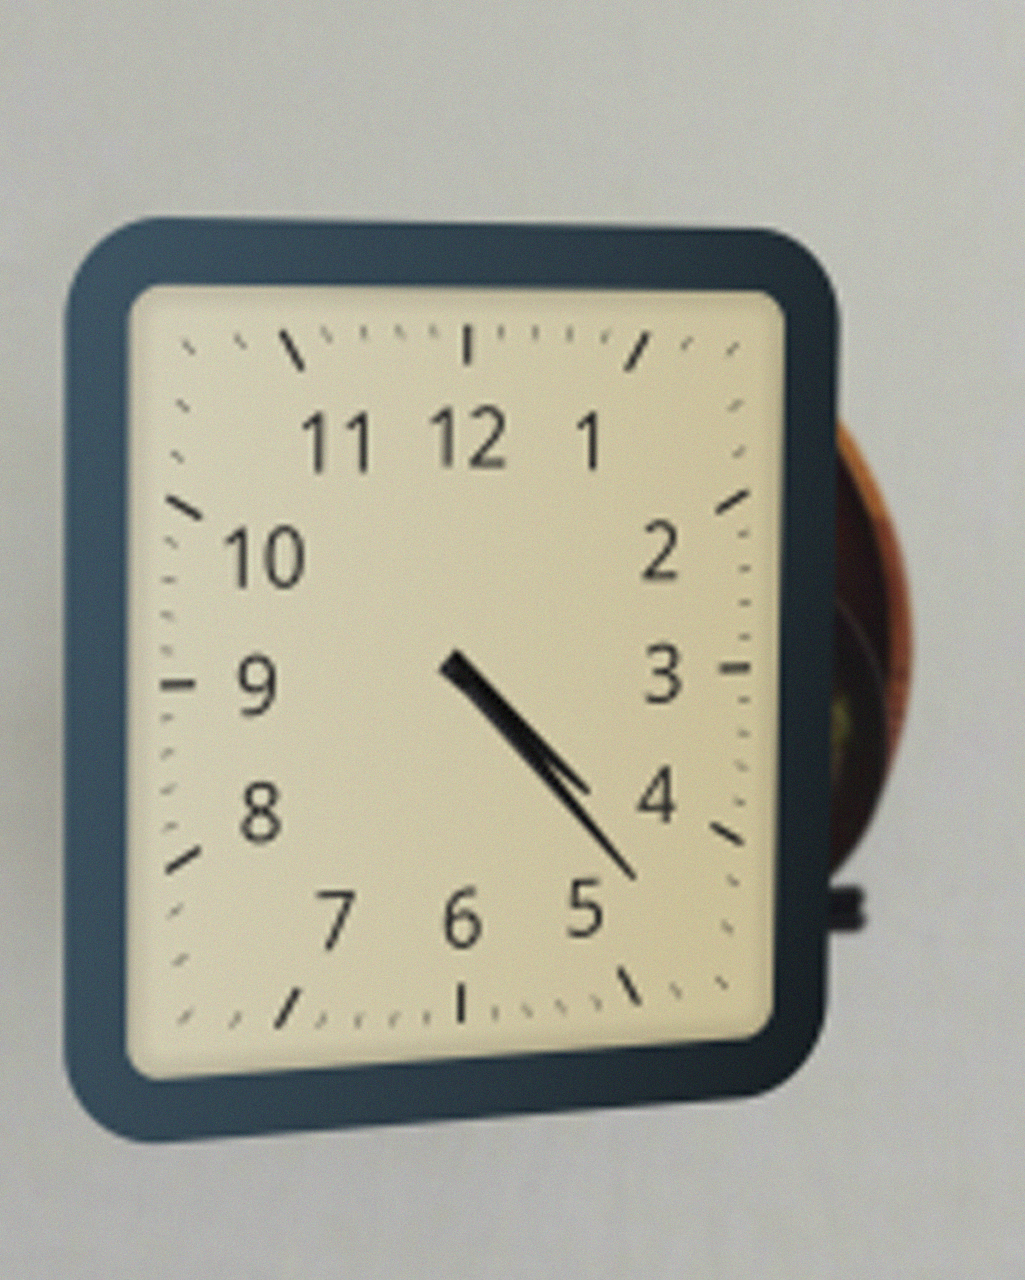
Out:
4 h 23 min
